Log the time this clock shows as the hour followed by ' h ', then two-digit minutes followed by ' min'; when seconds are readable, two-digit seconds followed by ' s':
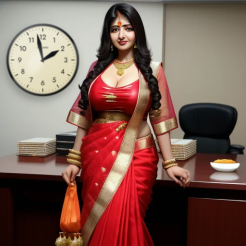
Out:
1 h 58 min
